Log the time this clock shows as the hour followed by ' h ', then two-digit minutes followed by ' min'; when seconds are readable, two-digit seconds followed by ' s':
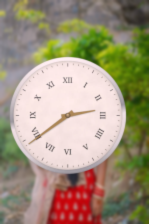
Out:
2 h 39 min
